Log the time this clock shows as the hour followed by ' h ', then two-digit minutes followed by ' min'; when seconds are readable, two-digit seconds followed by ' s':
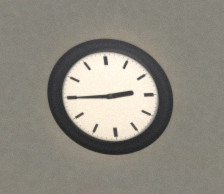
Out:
2 h 45 min
